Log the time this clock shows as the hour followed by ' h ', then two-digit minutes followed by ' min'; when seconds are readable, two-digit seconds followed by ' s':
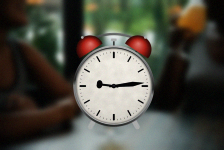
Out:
9 h 14 min
